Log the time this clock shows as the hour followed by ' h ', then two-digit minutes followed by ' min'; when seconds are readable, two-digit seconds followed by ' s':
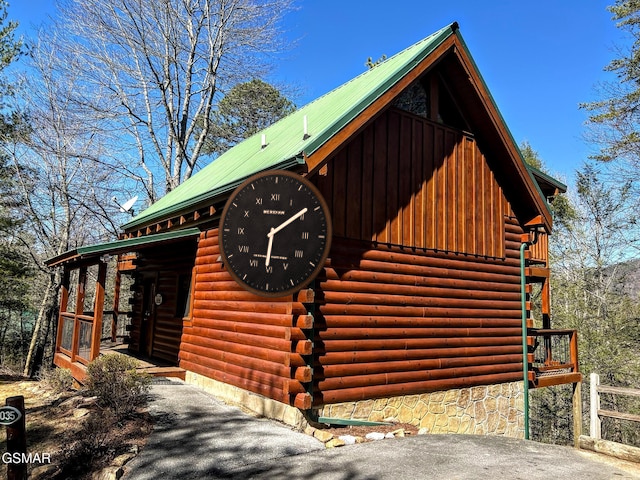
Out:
6 h 09 min
